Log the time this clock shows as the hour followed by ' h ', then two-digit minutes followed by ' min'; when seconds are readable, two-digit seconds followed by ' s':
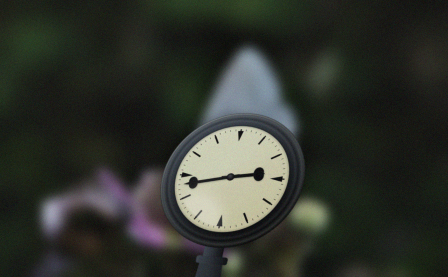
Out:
2 h 43 min
